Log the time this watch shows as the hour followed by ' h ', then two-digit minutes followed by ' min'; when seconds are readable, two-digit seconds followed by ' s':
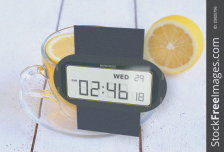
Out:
2 h 46 min 18 s
